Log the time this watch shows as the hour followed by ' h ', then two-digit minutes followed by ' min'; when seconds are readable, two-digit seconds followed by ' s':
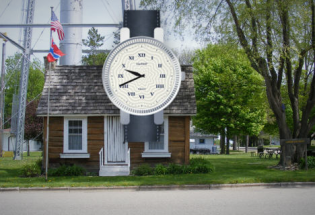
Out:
9 h 41 min
